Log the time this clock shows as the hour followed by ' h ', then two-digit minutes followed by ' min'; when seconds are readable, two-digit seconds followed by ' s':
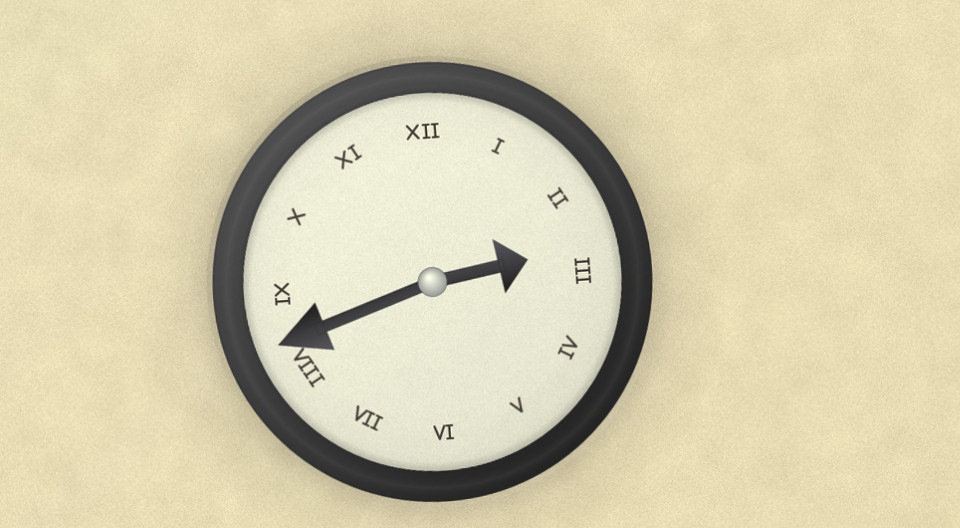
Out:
2 h 42 min
